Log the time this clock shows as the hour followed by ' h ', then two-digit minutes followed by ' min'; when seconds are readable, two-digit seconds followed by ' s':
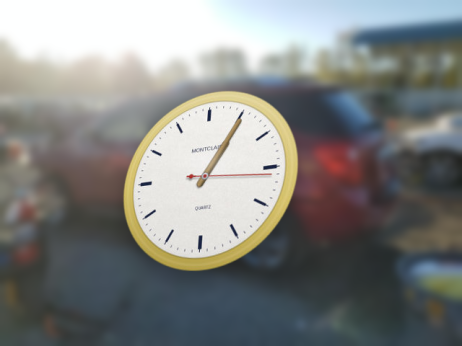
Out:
1 h 05 min 16 s
